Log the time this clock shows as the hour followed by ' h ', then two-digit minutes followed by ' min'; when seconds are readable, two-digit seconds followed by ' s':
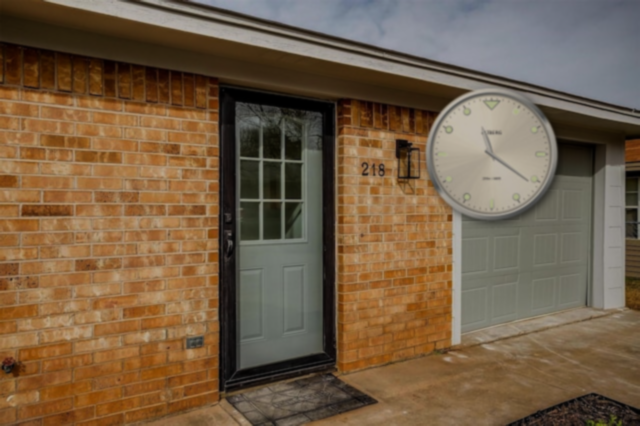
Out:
11 h 21 min
